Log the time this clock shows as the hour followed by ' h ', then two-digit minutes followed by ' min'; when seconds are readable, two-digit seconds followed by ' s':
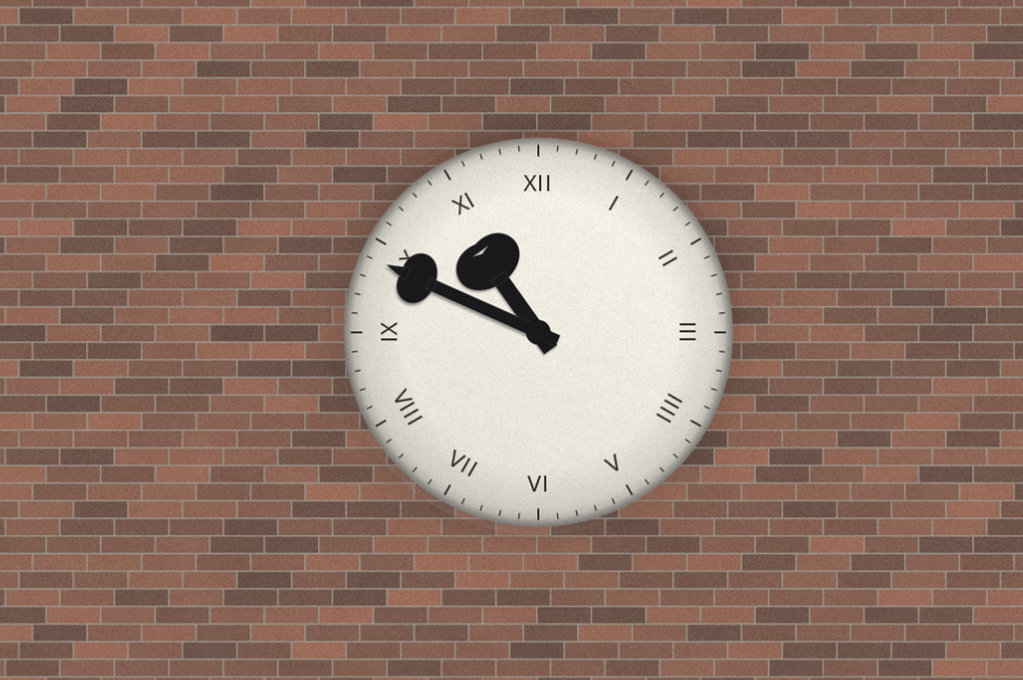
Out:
10 h 49 min
